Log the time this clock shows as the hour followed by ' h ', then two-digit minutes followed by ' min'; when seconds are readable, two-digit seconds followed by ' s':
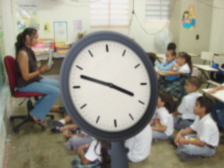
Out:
3 h 48 min
